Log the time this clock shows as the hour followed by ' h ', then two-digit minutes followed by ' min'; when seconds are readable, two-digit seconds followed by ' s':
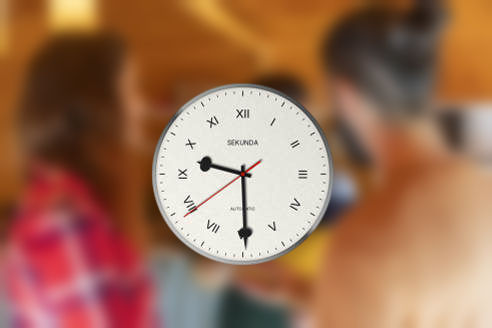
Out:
9 h 29 min 39 s
